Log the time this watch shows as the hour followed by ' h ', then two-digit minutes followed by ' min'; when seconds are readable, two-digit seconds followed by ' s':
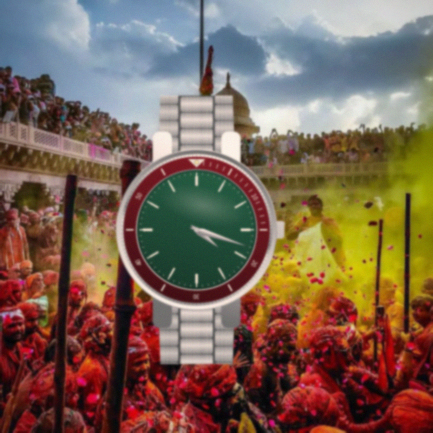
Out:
4 h 18 min
